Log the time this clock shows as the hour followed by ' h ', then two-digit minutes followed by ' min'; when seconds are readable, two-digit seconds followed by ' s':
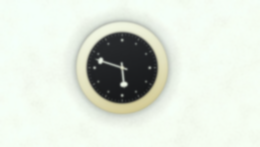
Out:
5 h 48 min
